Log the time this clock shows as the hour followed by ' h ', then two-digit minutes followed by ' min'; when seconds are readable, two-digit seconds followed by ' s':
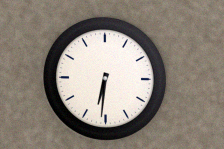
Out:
6 h 31 min
